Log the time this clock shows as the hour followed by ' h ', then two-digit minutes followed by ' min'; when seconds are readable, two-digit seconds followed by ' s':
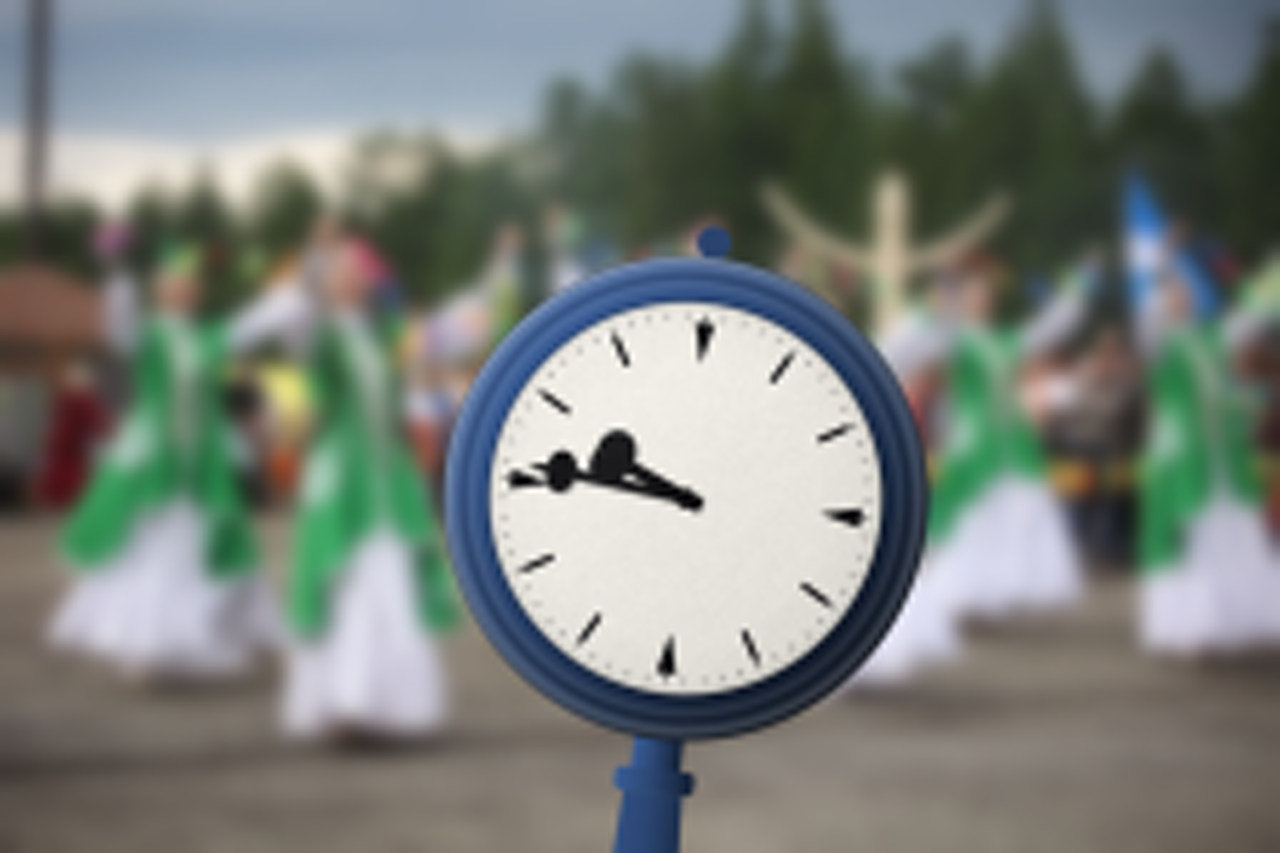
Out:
9 h 46 min
